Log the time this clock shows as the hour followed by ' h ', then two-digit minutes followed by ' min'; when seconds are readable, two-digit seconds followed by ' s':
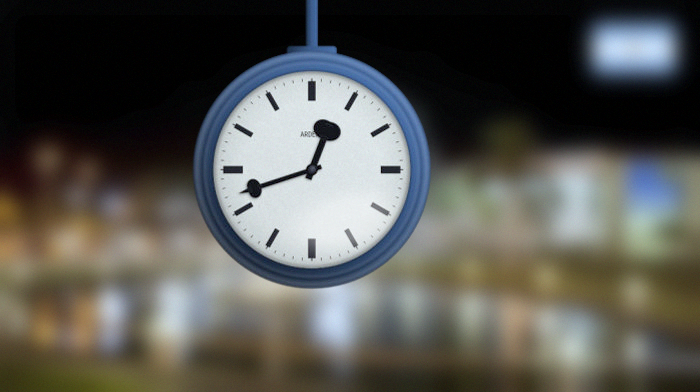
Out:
12 h 42 min
